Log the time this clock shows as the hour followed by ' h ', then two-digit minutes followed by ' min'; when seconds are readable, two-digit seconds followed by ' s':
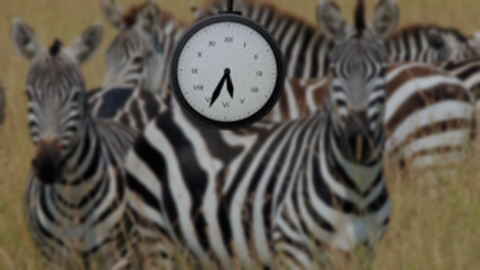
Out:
5 h 34 min
